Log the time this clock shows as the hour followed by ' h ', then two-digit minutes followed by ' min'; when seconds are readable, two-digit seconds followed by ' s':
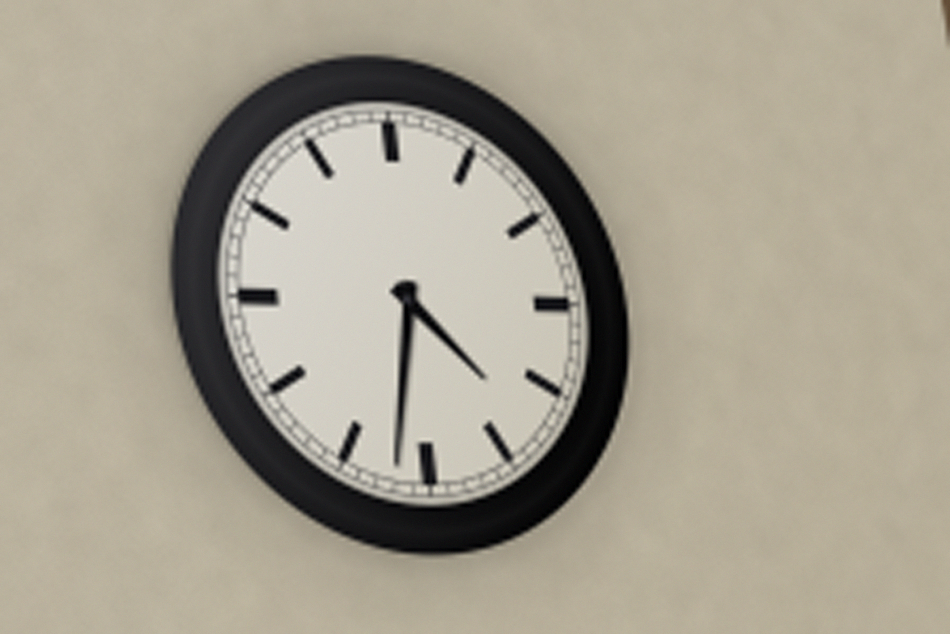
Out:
4 h 32 min
